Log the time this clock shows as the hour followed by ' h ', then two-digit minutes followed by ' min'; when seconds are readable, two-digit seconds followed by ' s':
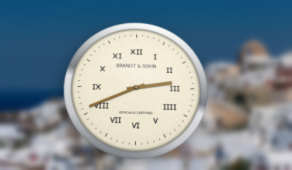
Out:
2 h 41 min
